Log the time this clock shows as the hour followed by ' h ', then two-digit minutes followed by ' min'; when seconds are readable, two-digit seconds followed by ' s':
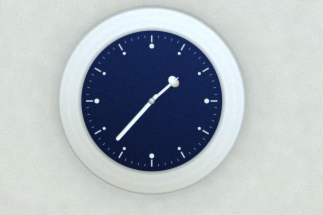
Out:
1 h 37 min
